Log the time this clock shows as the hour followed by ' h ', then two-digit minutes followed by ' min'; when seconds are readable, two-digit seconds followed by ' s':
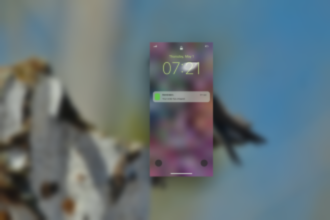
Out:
7 h 21 min
